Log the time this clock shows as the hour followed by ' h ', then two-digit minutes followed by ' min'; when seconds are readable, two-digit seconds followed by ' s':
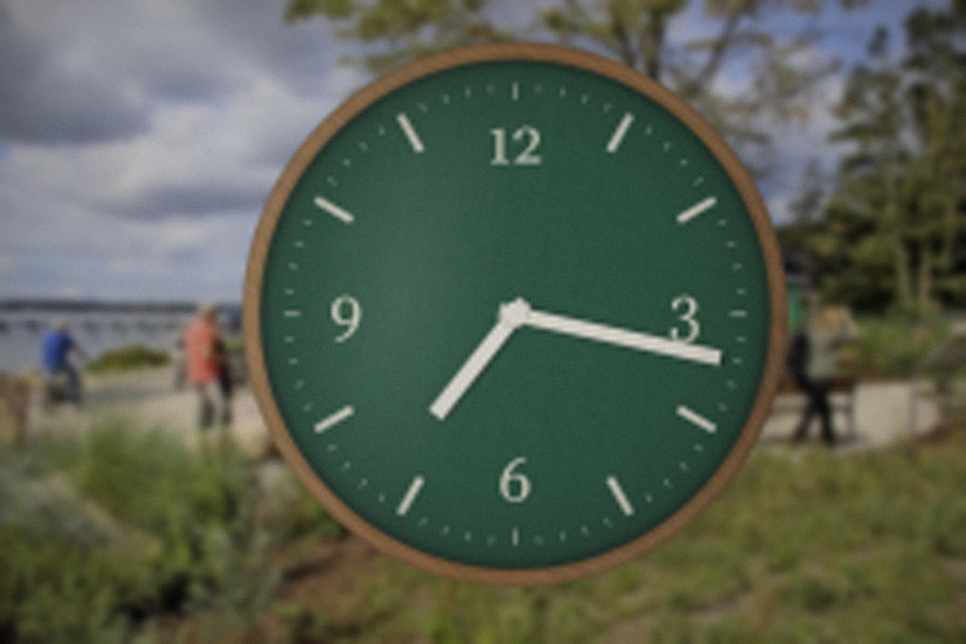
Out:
7 h 17 min
